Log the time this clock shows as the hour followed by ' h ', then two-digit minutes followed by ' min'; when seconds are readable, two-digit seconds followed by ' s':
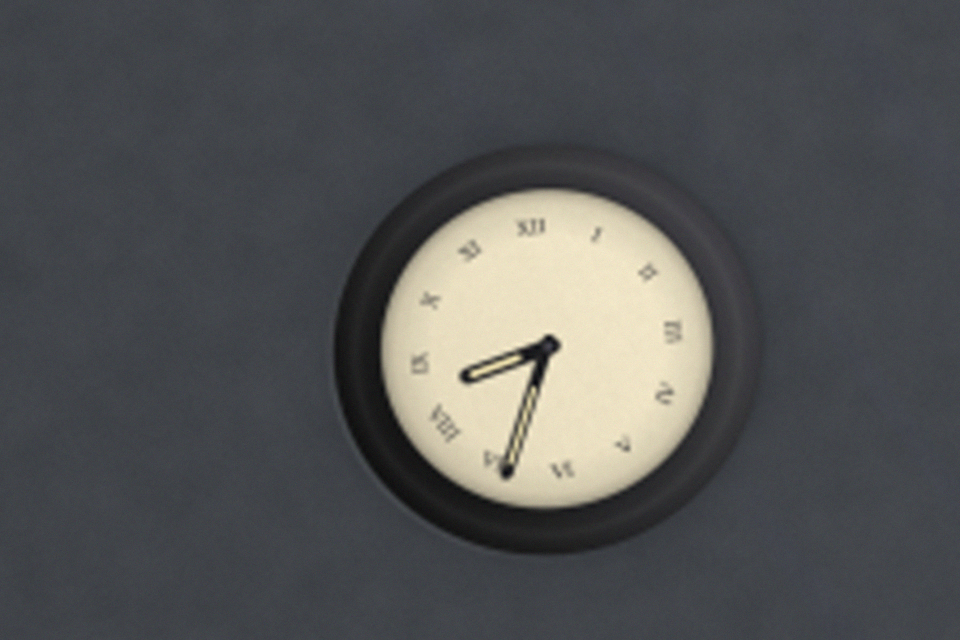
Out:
8 h 34 min
